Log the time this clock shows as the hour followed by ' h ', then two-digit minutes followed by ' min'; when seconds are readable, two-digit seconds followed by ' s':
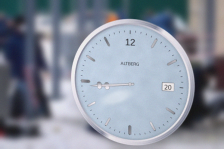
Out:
8 h 44 min
